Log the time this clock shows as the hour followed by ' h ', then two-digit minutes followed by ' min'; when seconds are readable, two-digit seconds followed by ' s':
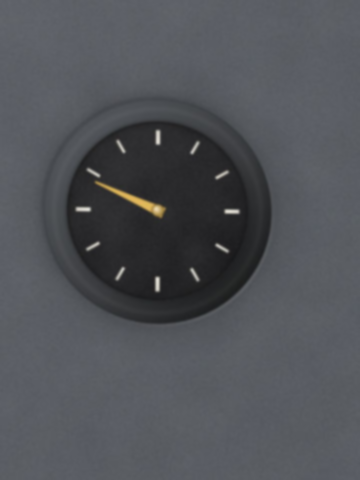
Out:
9 h 49 min
